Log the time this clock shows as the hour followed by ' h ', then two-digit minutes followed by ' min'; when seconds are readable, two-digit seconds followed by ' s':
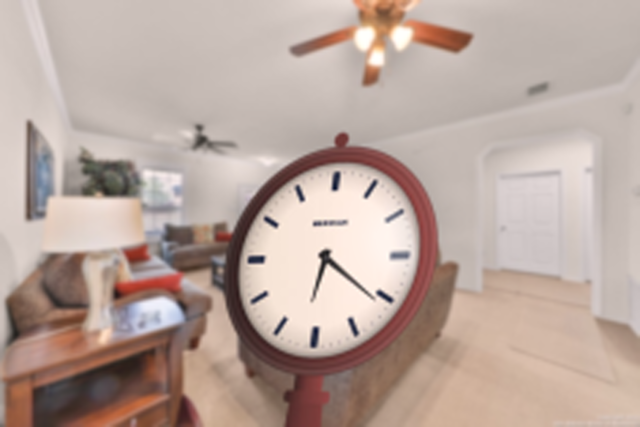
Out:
6 h 21 min
